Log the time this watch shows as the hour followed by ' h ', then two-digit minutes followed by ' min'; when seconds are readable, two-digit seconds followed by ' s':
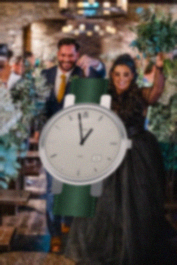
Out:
12 h 58 min
